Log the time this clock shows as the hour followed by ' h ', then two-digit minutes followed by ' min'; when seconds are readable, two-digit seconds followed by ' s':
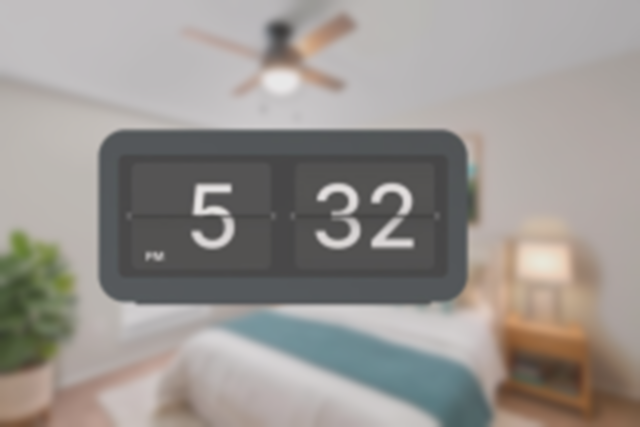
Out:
5 h 32 min
